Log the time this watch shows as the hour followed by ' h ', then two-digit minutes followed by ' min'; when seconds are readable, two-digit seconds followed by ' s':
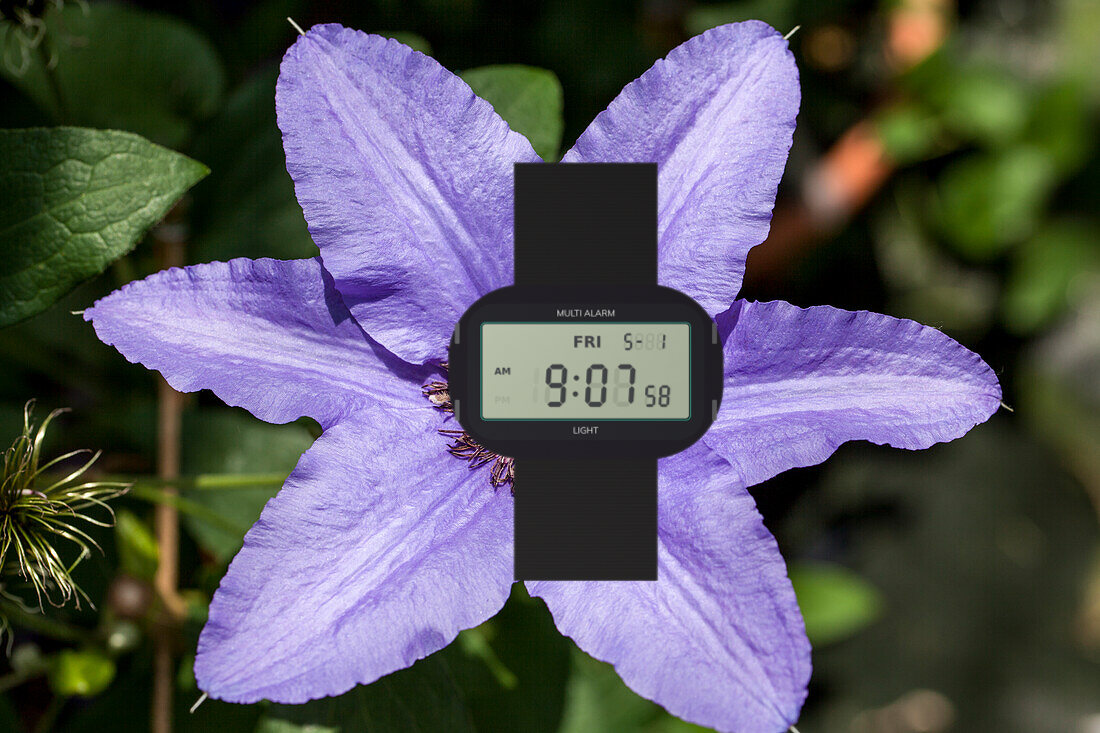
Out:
9 h 07 min 58 s
